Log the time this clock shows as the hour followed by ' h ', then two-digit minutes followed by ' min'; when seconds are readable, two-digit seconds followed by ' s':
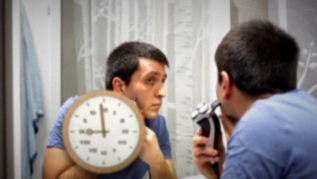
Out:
8 h 59 min
